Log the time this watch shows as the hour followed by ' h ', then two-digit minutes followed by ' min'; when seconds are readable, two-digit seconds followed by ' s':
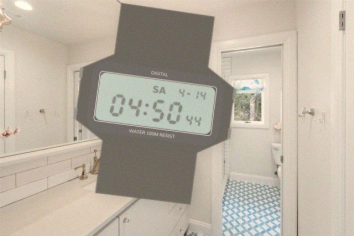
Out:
4 h 50 min 44 s
